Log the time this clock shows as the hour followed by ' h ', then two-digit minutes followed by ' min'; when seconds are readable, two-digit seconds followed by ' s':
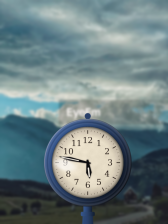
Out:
5 h 47 min
